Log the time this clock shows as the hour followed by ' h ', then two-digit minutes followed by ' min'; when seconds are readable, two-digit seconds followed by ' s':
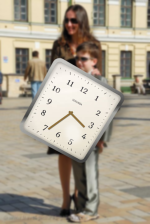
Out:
3 h 34 min
